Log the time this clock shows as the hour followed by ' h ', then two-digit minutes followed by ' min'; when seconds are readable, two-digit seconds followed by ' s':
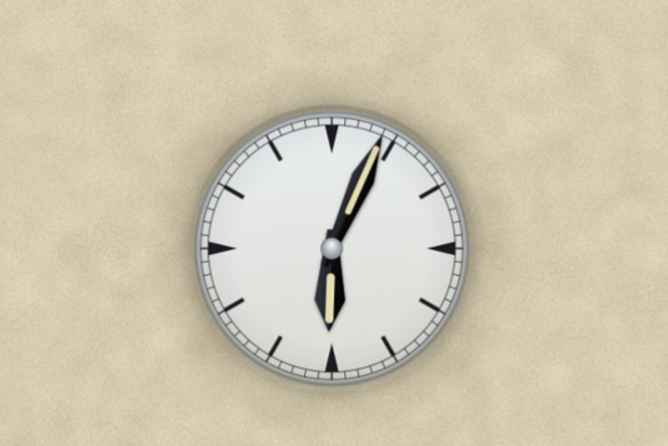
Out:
6 h 04 min
